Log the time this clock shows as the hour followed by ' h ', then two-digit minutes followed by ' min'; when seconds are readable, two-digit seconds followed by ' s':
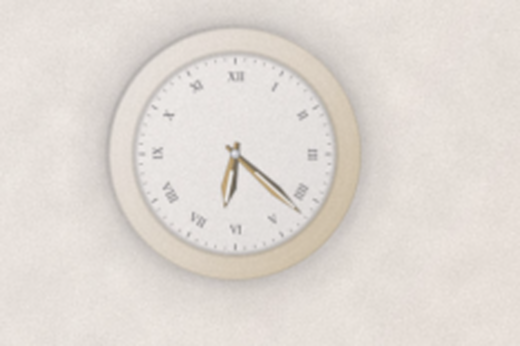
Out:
6 h 22 min
